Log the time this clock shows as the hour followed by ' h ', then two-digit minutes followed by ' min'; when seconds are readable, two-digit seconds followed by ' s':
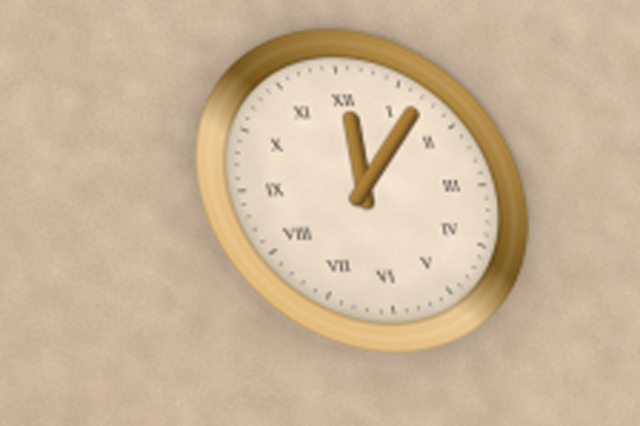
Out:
12 h 07 min
